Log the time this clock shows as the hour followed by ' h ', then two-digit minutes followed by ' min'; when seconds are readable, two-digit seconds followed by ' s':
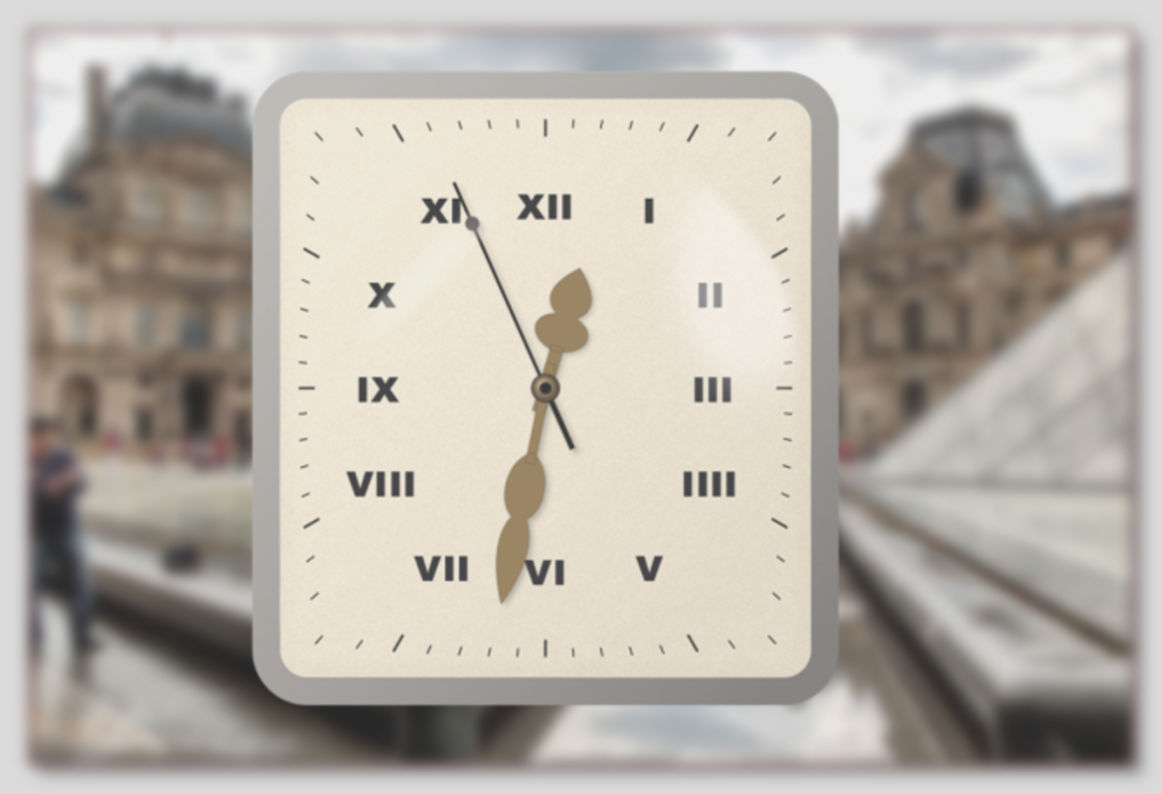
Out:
12 h 31 min 56 s
